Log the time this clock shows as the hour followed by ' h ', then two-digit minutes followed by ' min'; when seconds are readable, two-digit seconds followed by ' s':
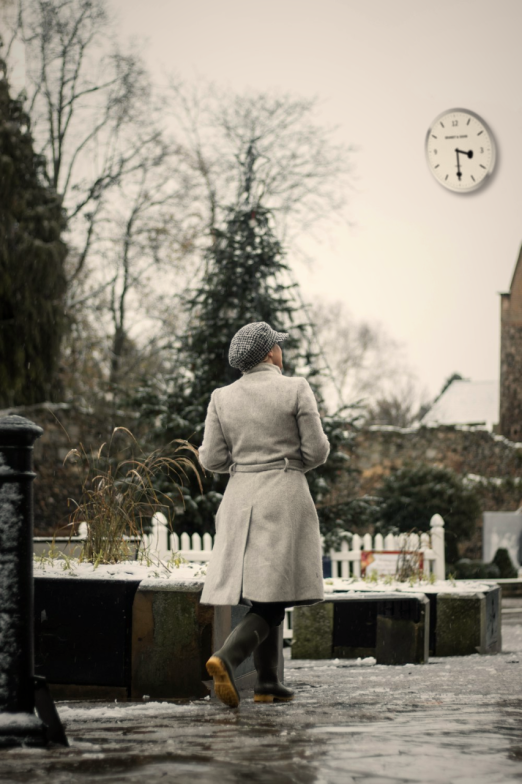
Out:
3 h 30 min
